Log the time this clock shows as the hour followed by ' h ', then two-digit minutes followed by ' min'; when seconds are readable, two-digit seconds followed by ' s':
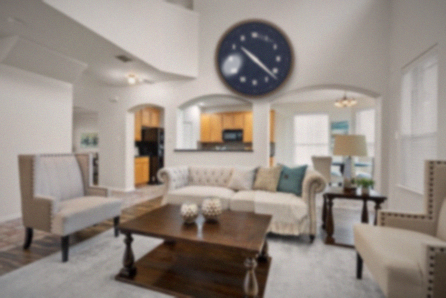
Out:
10 h 22 min
